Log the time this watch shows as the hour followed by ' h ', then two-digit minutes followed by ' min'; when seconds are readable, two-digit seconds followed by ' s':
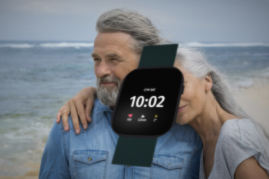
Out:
10 h 02 min
